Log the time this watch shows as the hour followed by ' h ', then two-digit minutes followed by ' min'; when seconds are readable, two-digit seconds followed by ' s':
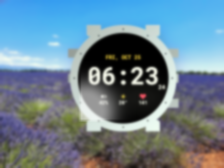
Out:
6 h 23 min
